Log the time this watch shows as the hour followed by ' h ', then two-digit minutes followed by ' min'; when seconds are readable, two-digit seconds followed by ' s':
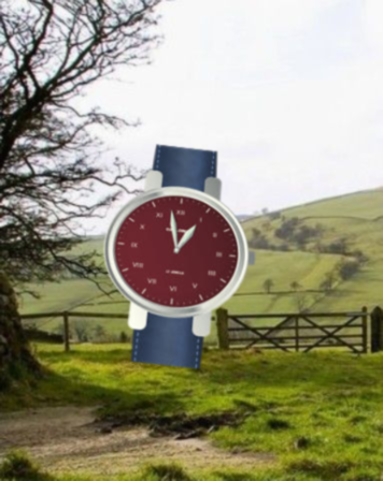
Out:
12 h 58 min
